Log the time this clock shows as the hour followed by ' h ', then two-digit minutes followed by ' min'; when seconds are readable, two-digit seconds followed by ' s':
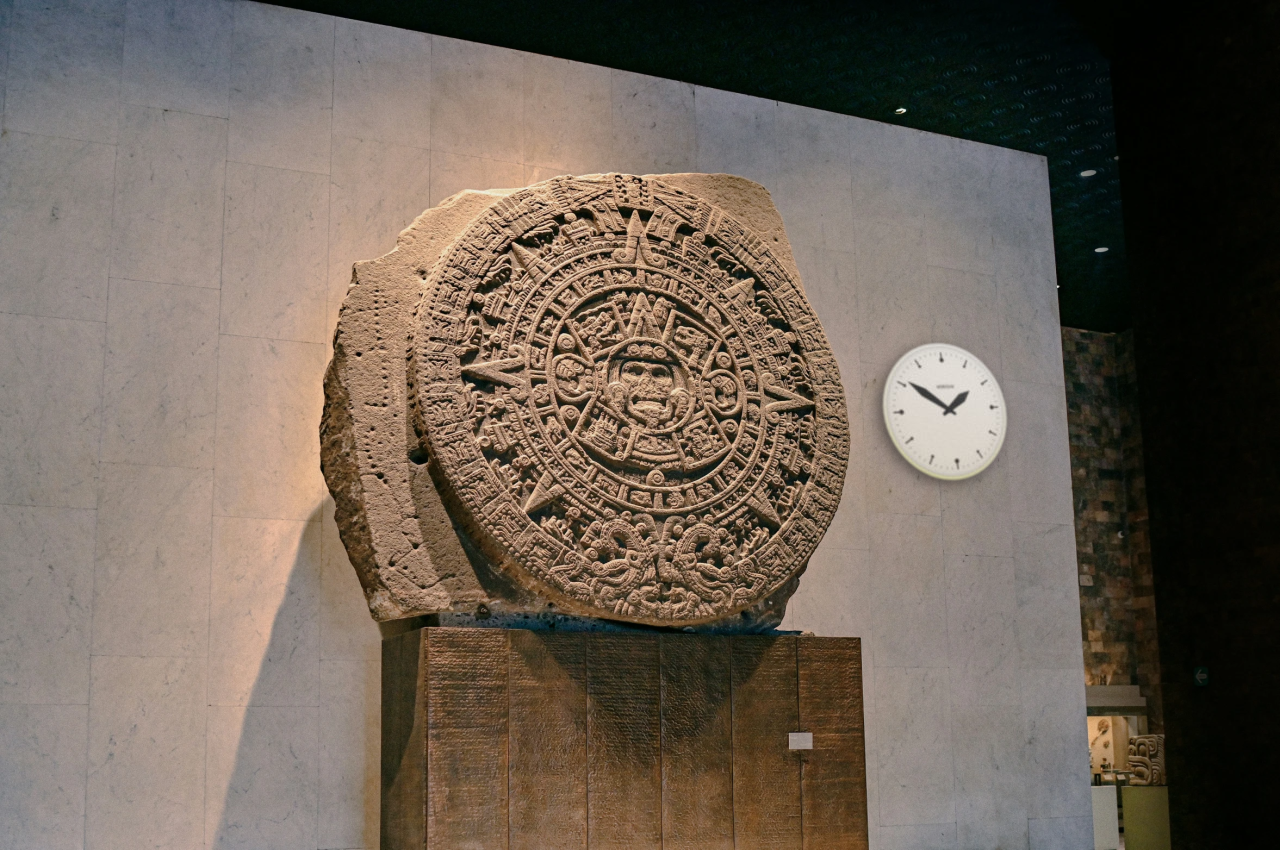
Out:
1 h 51 min
